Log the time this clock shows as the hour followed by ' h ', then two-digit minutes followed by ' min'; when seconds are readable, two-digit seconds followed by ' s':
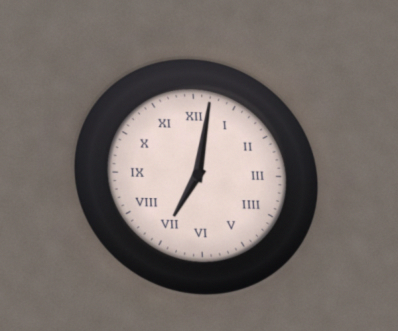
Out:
7 h 02 min
